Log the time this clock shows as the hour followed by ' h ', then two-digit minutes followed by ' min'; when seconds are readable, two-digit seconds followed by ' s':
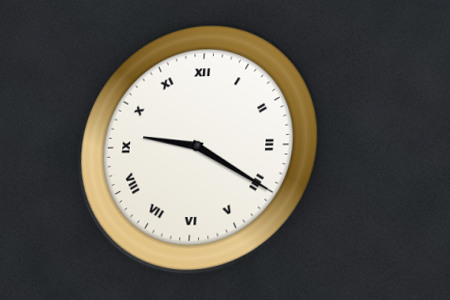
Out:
9 h 20 min
